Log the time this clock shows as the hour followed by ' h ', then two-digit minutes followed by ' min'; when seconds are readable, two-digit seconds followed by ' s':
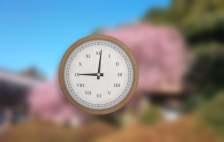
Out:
9 h 01 min
